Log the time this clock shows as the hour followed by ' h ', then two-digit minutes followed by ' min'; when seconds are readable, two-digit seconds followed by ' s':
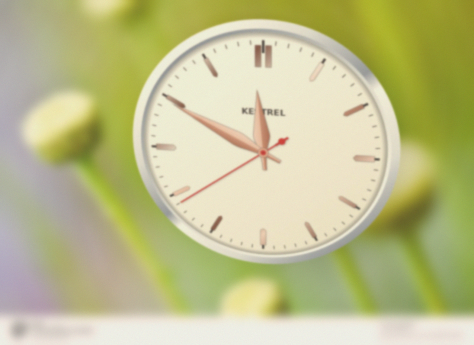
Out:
11 h 49 min 39 s
